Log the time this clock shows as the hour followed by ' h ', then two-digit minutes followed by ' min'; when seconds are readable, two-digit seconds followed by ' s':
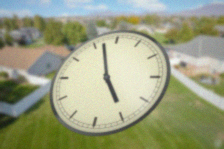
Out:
4 h 57 min
